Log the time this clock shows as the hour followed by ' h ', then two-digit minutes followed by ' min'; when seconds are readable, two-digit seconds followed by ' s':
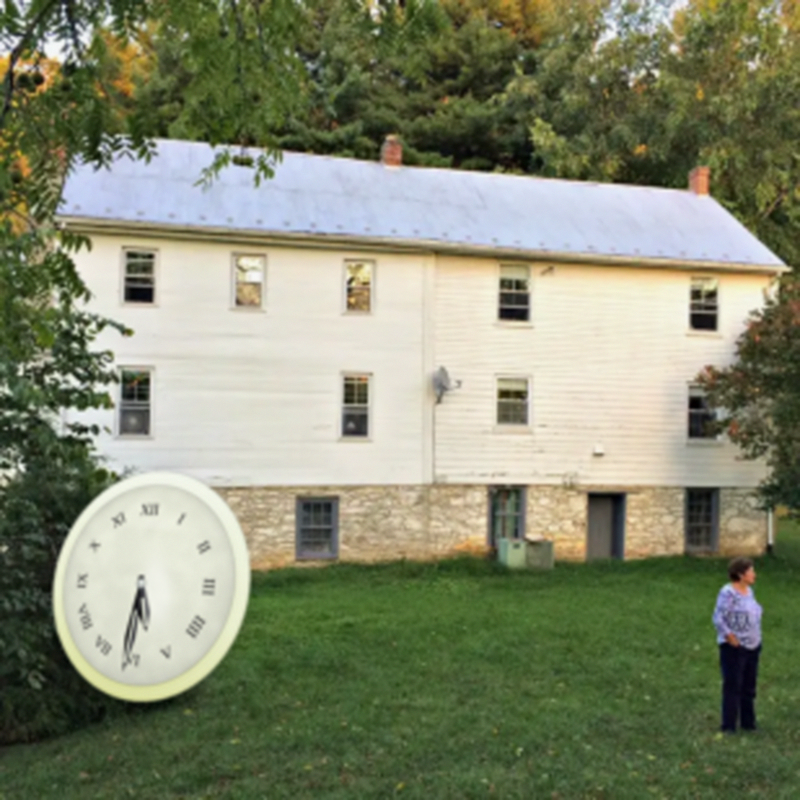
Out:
5 h 31 min
